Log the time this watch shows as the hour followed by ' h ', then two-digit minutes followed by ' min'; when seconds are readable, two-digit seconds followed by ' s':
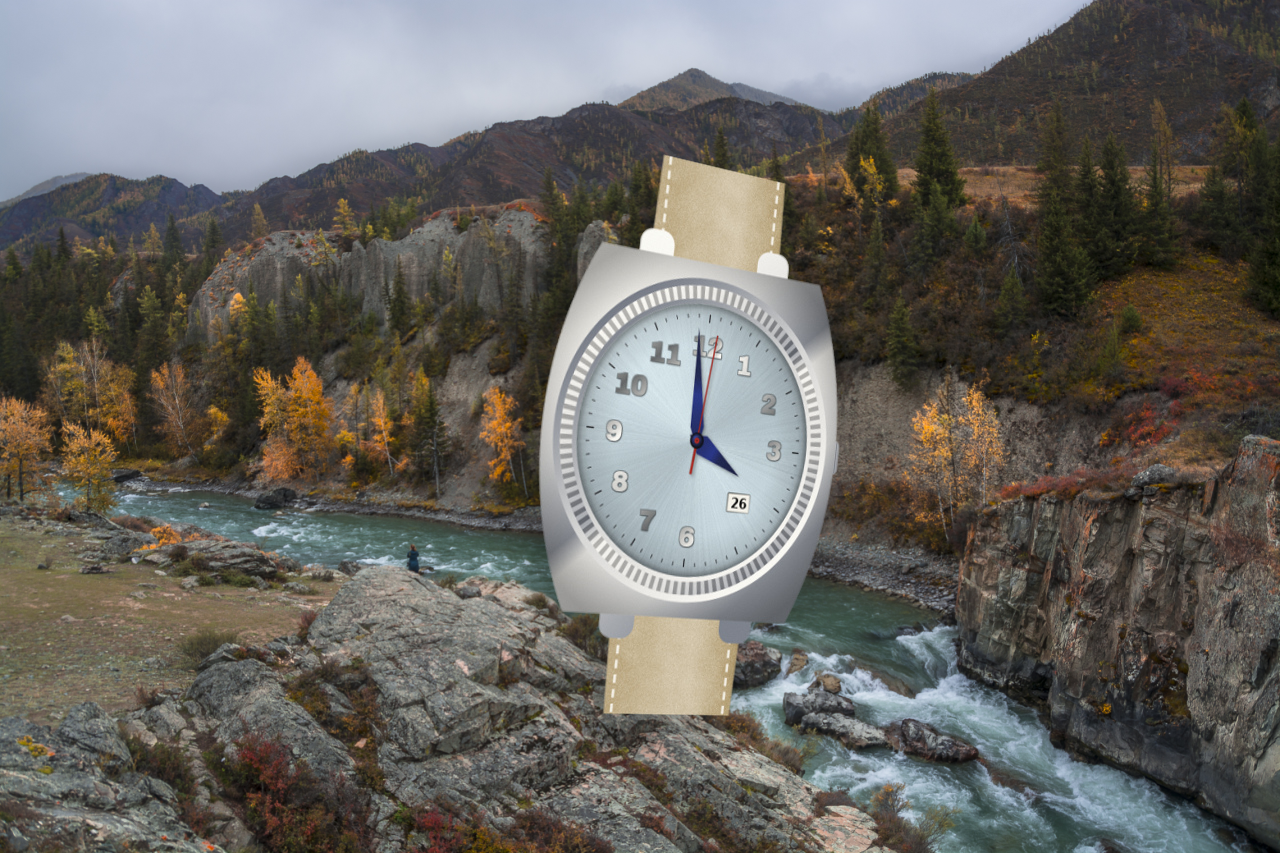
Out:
3 h 59 min 01 s
